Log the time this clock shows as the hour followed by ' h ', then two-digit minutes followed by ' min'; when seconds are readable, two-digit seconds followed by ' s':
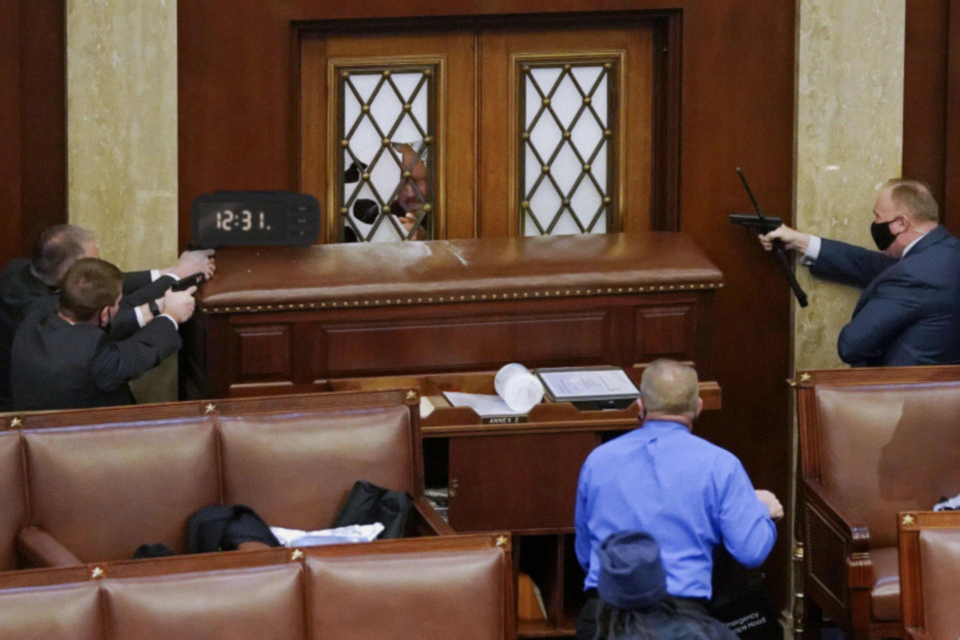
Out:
12 h 31 min
